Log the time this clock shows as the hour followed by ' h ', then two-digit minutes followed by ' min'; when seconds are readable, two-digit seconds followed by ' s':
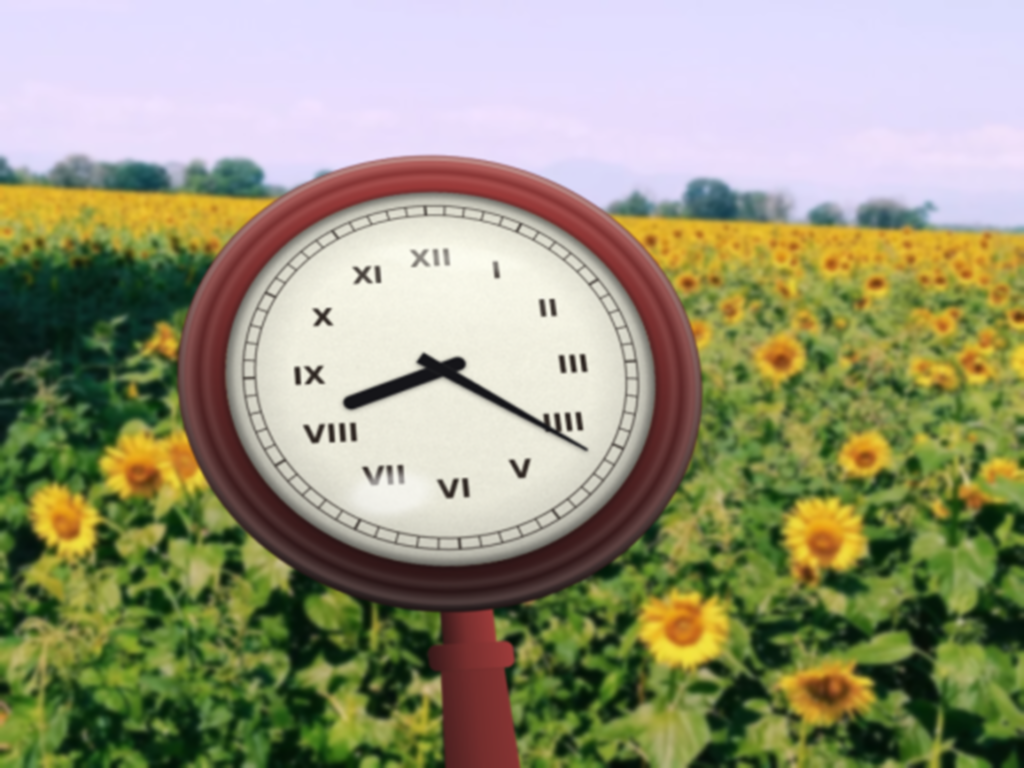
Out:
8 h 21 min
